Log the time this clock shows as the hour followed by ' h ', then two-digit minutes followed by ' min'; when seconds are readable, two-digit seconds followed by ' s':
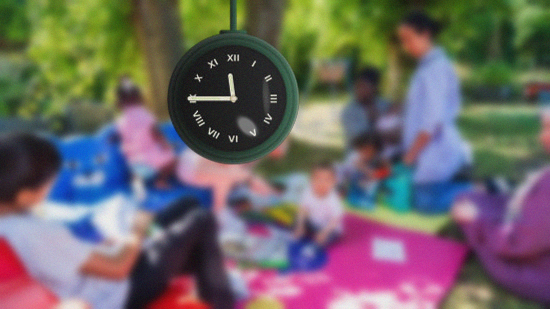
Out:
11 h 45 min
